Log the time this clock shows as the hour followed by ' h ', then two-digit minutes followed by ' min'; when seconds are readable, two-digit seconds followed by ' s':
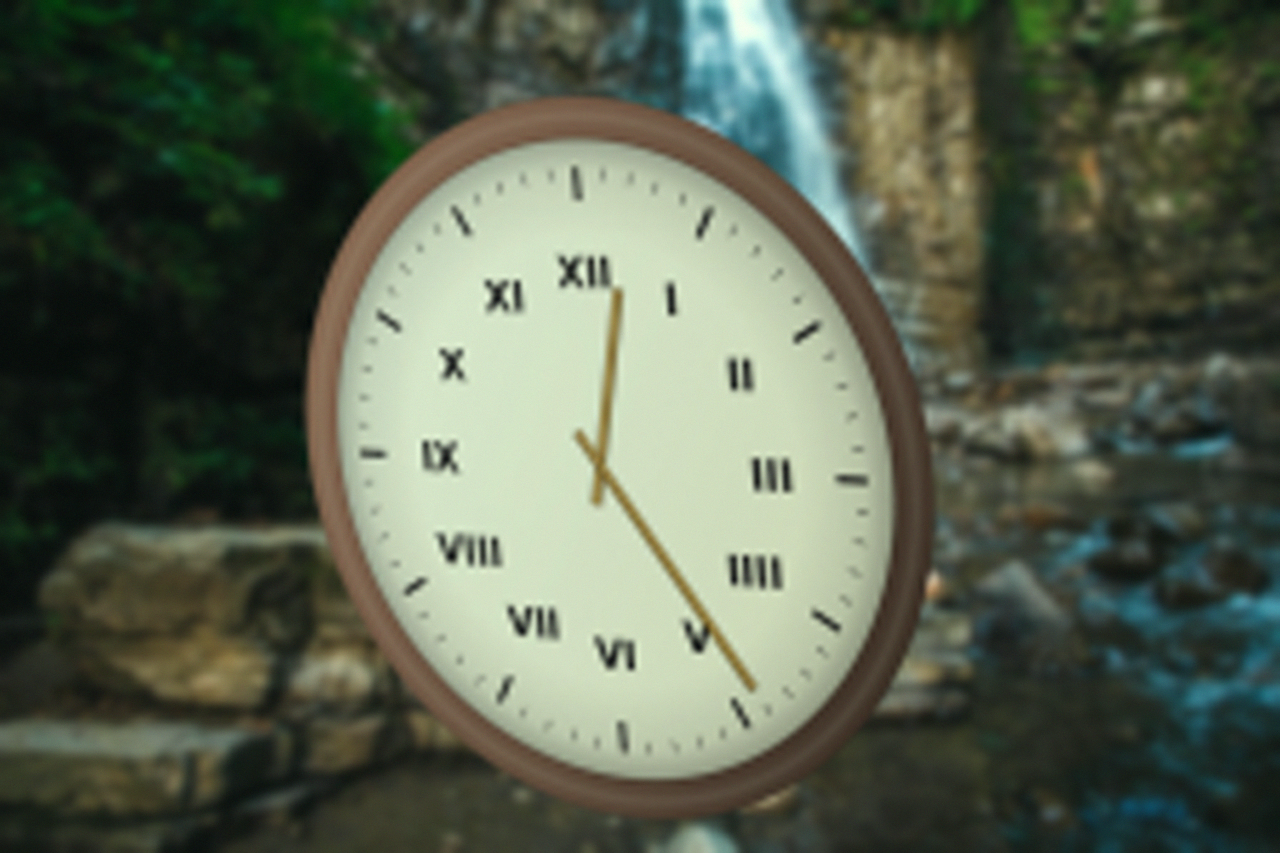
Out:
12 h 24 min
